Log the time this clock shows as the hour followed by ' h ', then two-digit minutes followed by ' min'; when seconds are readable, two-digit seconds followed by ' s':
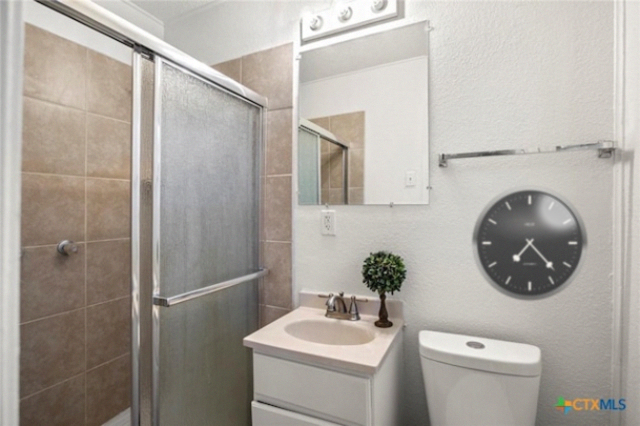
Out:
7 h 23 min
